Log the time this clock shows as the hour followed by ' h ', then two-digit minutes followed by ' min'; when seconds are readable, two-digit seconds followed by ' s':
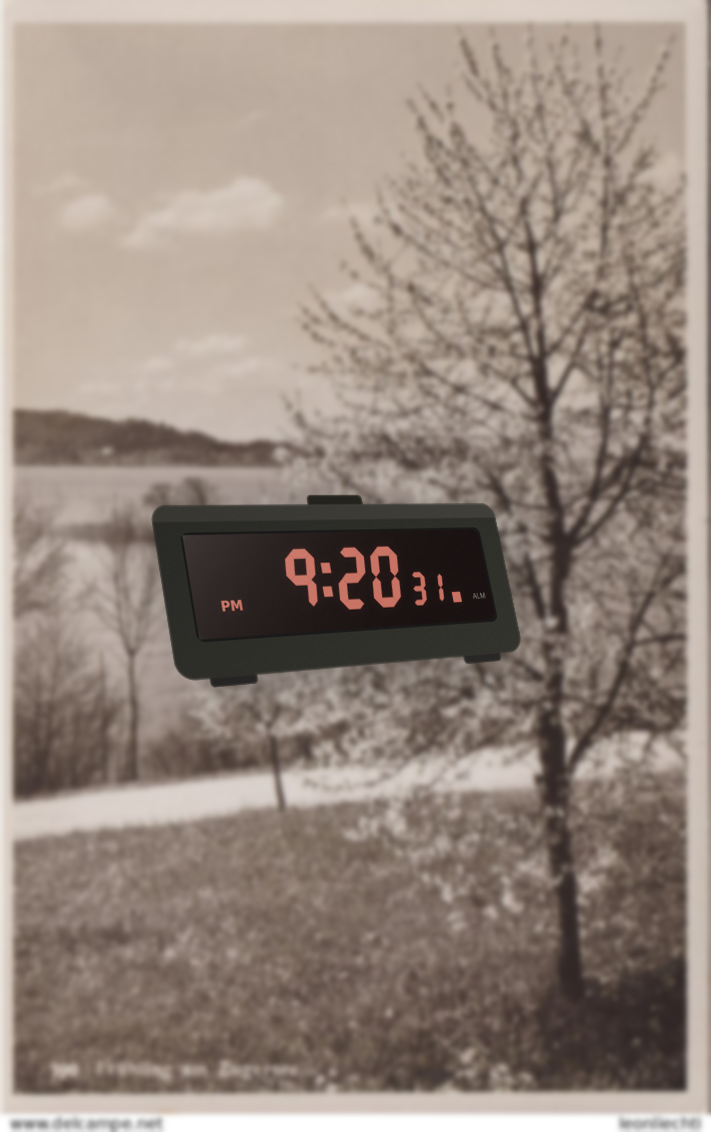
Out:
9 h 20 min 31 s
